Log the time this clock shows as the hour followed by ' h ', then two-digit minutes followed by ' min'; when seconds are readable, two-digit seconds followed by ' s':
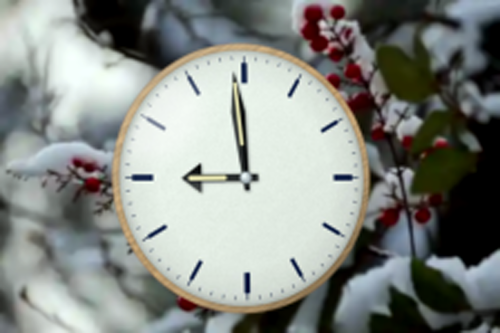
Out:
8 h 59 min
